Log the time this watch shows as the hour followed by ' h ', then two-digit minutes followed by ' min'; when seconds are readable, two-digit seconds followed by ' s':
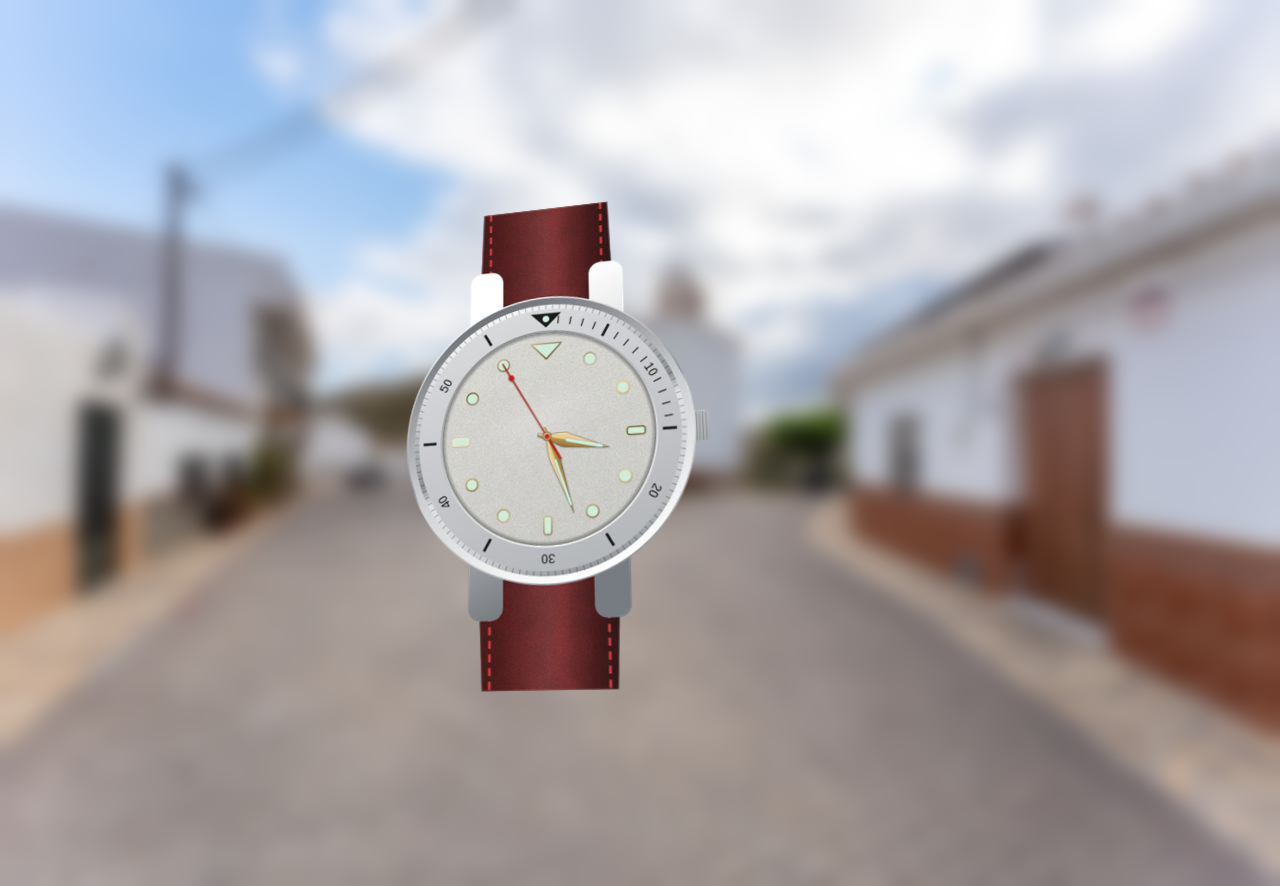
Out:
3 h 26 min 55 s
